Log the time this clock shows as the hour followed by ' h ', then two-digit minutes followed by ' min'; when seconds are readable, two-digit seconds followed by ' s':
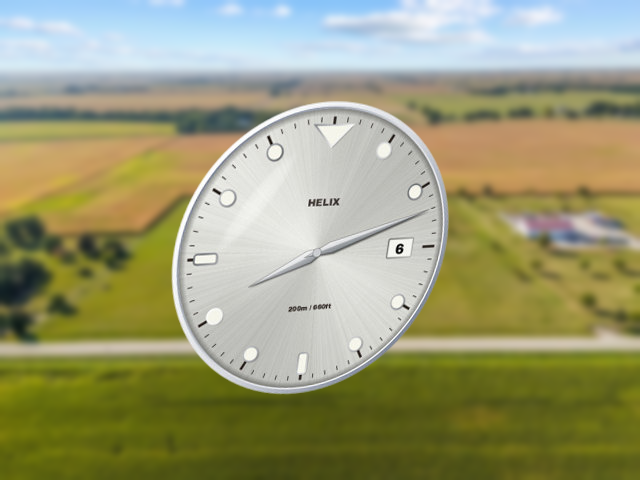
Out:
8 h 12 min
